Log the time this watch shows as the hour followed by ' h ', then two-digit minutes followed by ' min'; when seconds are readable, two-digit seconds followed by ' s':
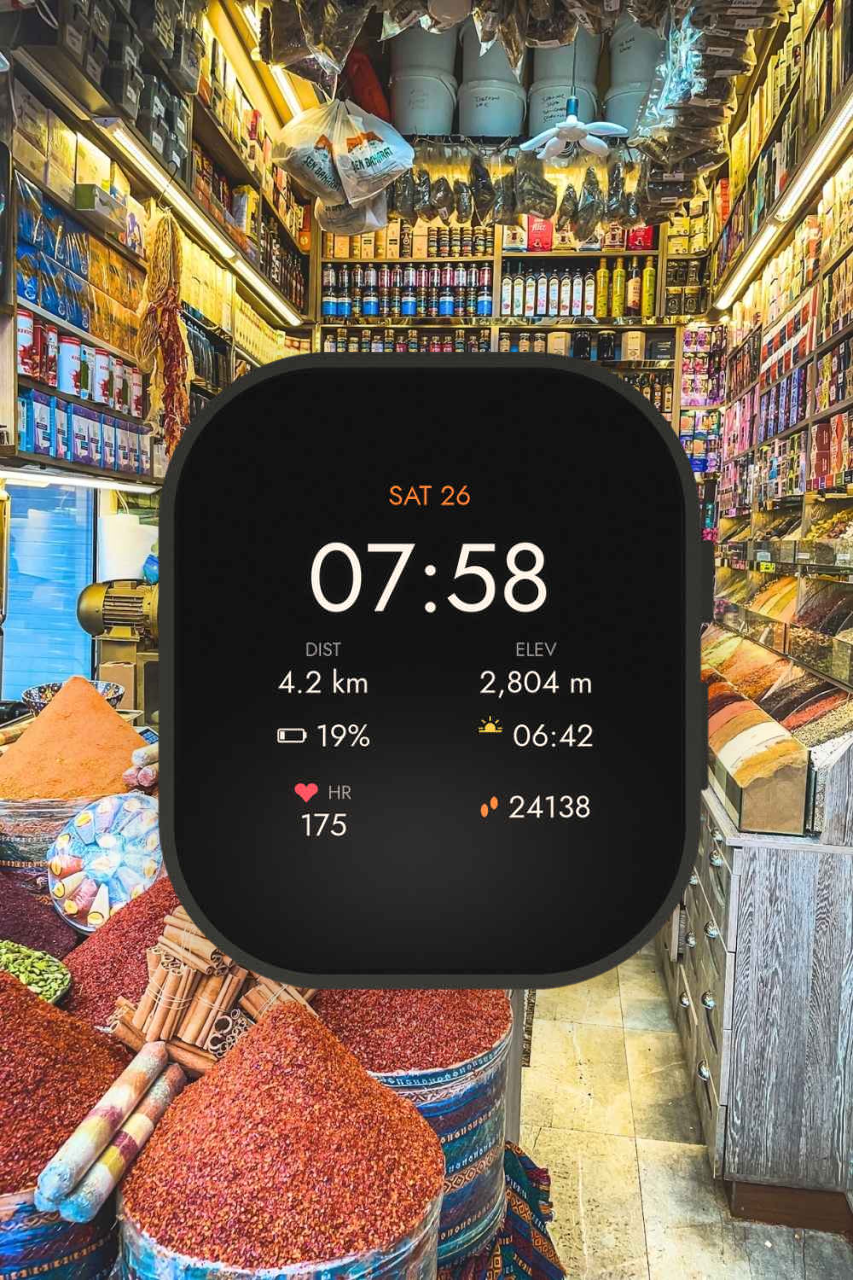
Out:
7 h 58 min
